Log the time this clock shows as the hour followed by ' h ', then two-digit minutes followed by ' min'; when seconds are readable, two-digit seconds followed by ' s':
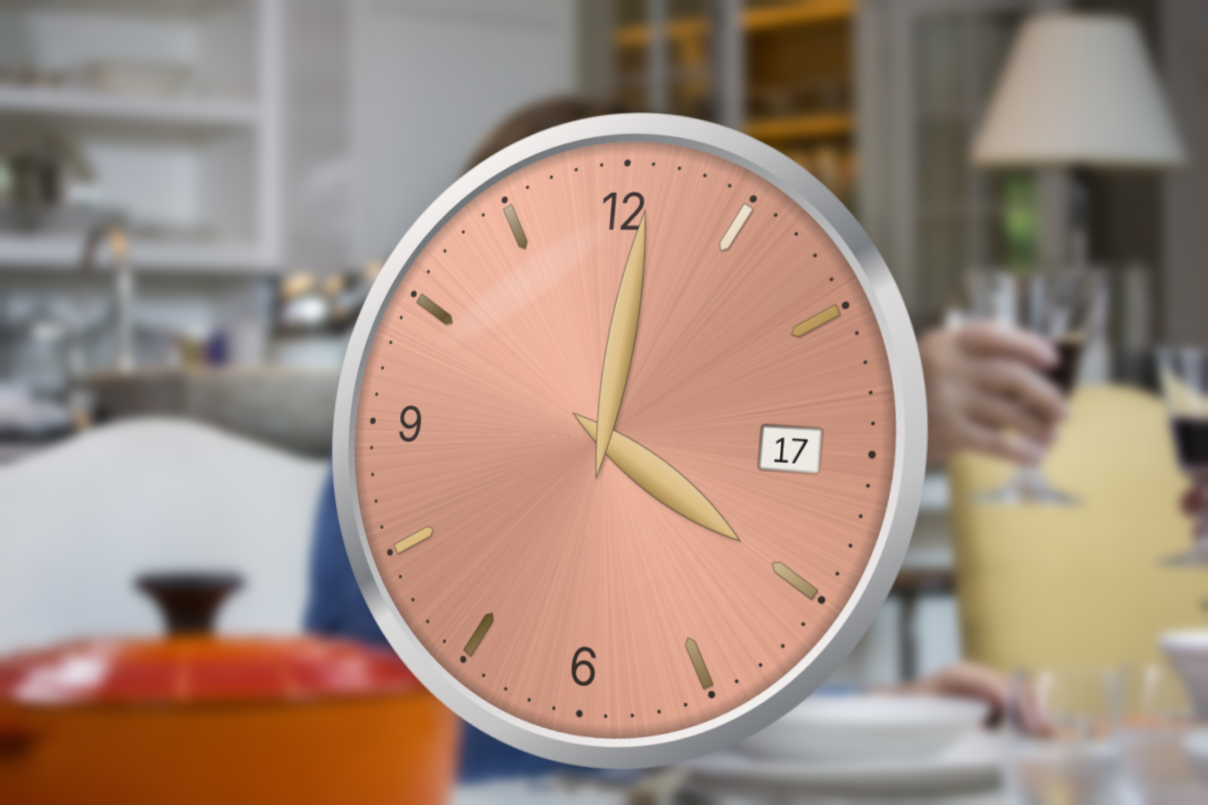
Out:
4 h 01 min
